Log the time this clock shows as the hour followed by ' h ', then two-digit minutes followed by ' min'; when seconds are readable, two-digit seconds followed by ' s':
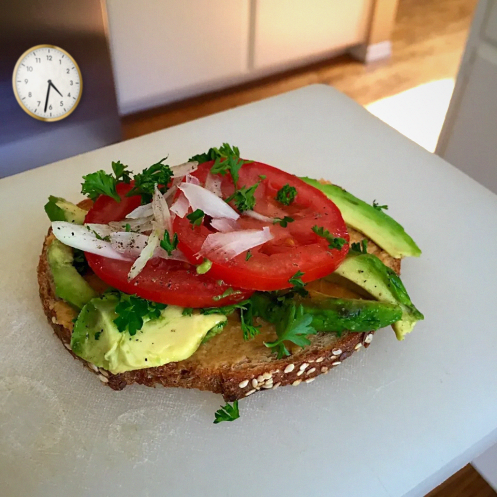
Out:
4 h 32 min
